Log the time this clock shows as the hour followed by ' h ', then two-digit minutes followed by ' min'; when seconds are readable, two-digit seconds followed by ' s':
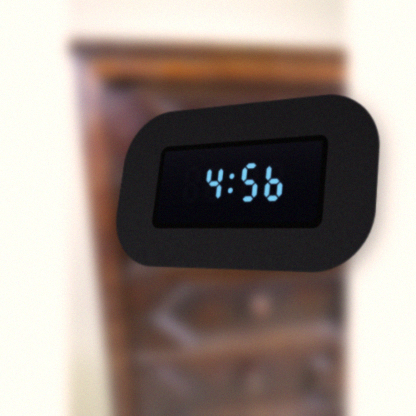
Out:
4 h 56 min
